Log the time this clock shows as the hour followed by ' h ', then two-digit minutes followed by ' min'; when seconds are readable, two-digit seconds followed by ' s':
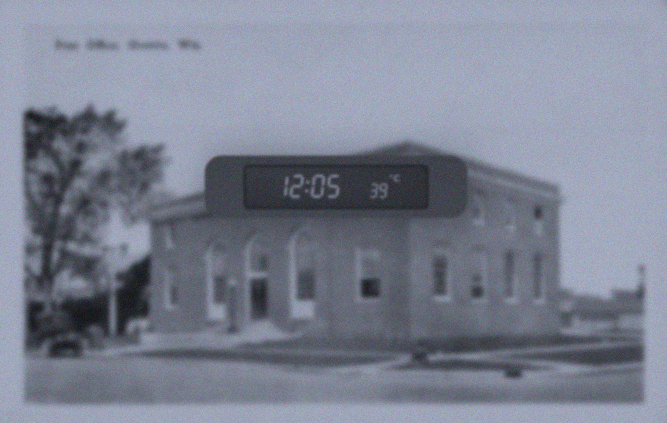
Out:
12 h 05 min
